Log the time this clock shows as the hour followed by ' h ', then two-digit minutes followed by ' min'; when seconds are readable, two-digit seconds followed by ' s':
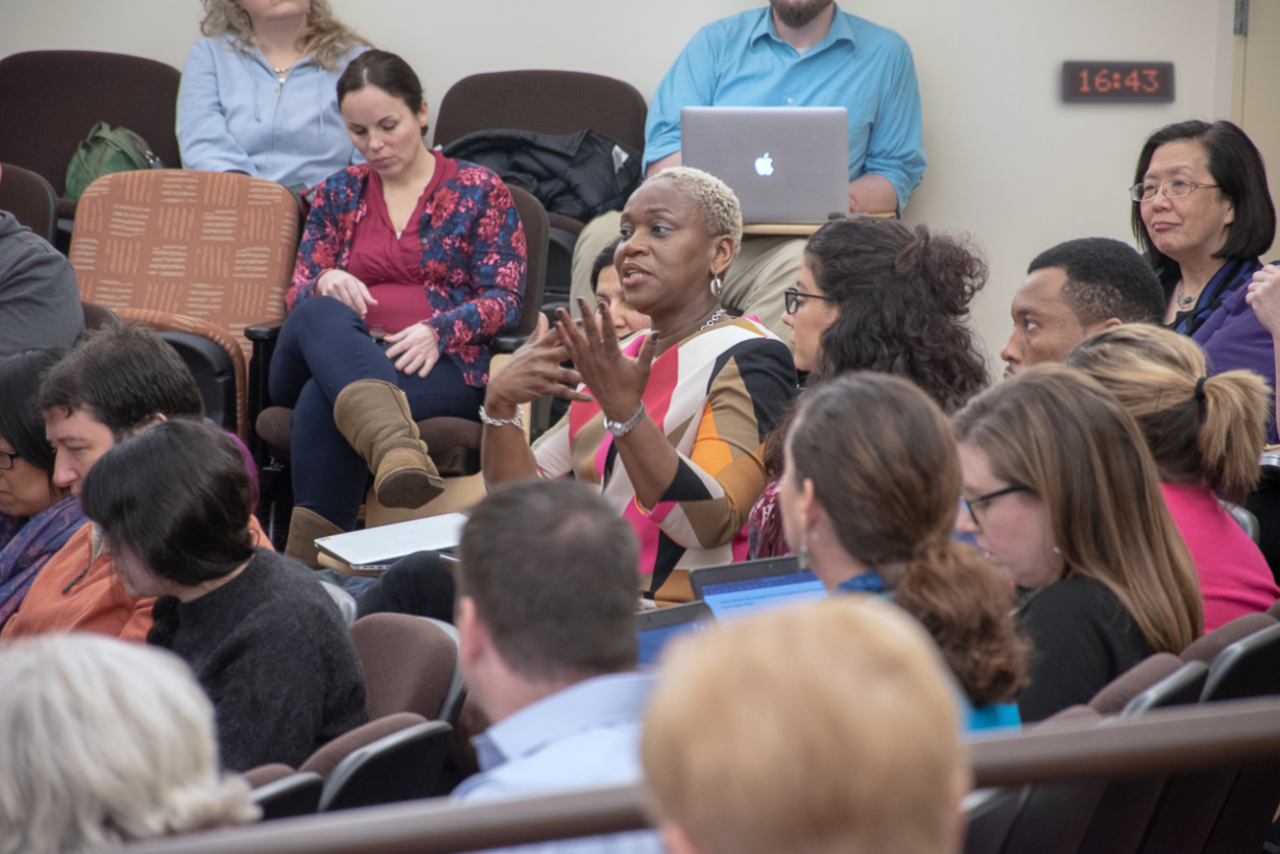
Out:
16 h 43 min
